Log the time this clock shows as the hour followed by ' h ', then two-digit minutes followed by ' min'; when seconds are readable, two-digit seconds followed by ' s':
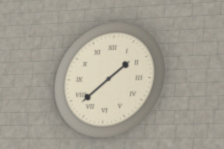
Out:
1 h 38 min
